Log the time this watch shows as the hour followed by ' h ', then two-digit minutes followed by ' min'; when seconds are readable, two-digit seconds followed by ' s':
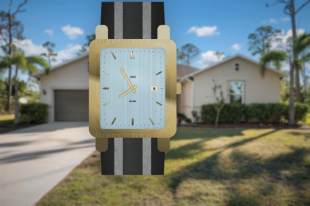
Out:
7 h 55 min
